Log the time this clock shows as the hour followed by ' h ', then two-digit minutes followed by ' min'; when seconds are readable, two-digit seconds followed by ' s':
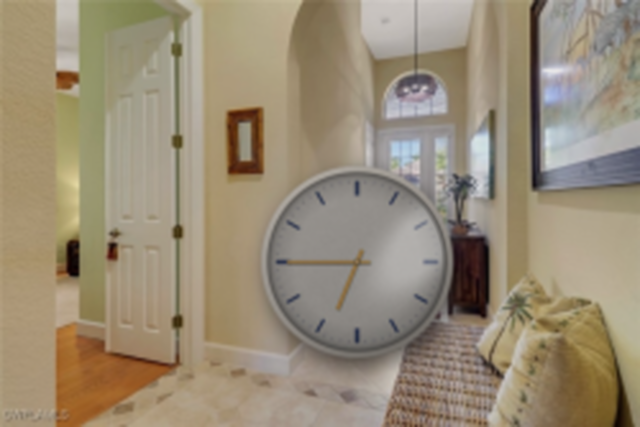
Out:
6 h 45 min
